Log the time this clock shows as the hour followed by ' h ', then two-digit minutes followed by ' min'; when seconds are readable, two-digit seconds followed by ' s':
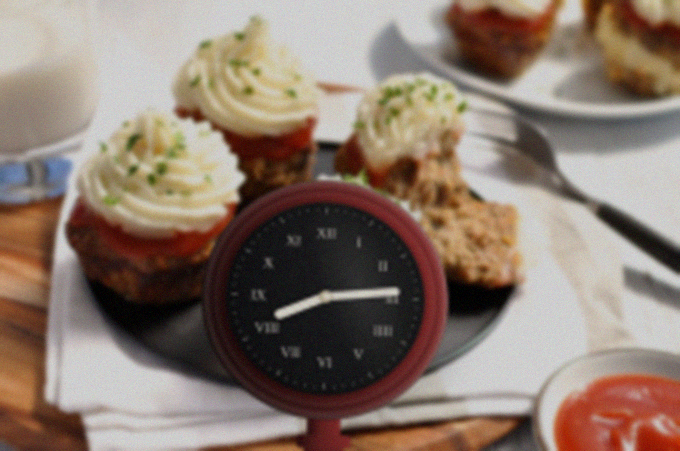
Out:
8 h 14 min
